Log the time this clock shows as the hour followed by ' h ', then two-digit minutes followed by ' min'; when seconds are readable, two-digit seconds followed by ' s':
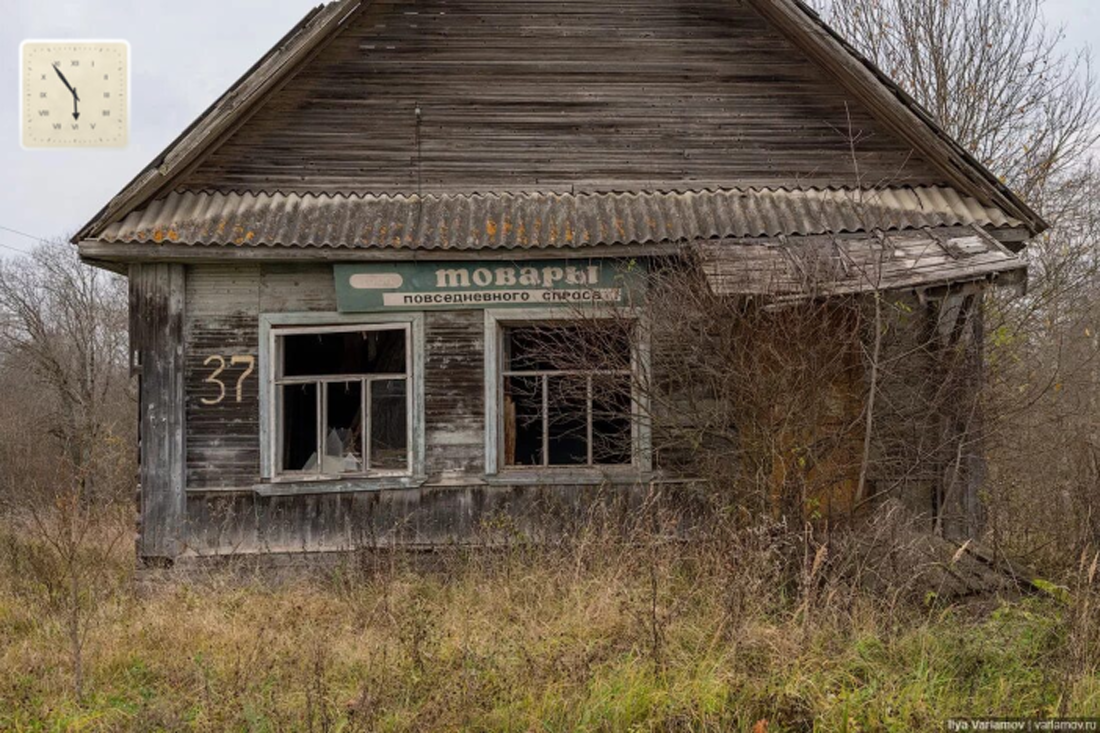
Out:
5 h 54 min
